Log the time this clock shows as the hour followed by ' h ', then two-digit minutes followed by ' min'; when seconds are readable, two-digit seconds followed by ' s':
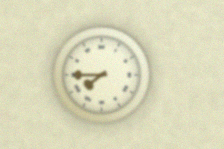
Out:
7 h 45 min
